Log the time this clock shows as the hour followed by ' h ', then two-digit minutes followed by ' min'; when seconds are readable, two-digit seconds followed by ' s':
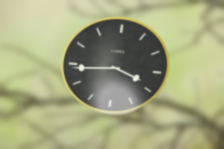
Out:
3 h 44 min
